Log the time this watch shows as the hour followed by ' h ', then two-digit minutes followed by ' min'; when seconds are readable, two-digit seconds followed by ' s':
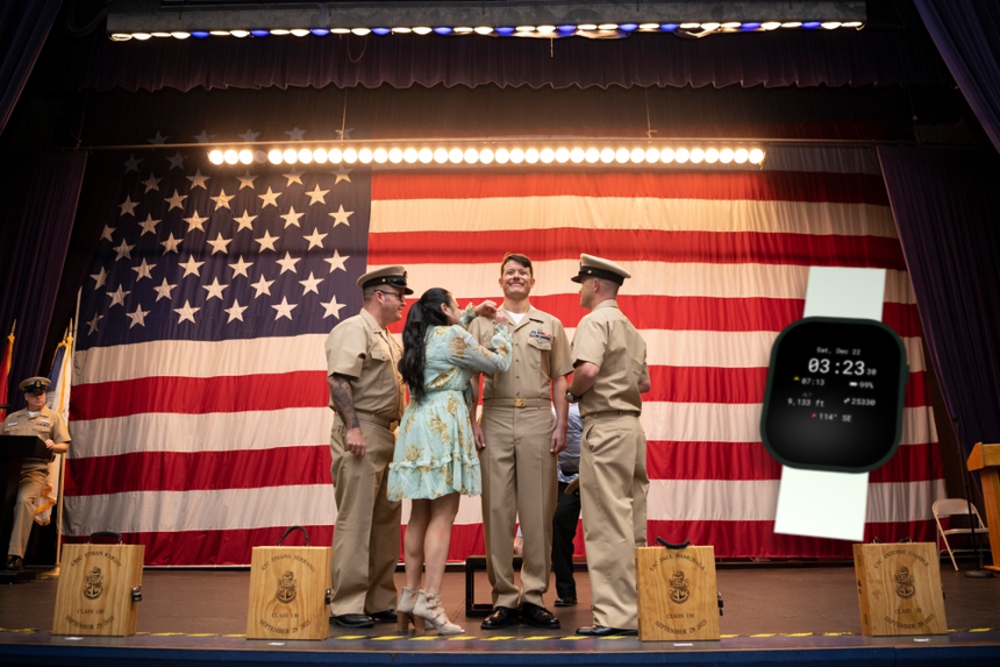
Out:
3 h 23 min
